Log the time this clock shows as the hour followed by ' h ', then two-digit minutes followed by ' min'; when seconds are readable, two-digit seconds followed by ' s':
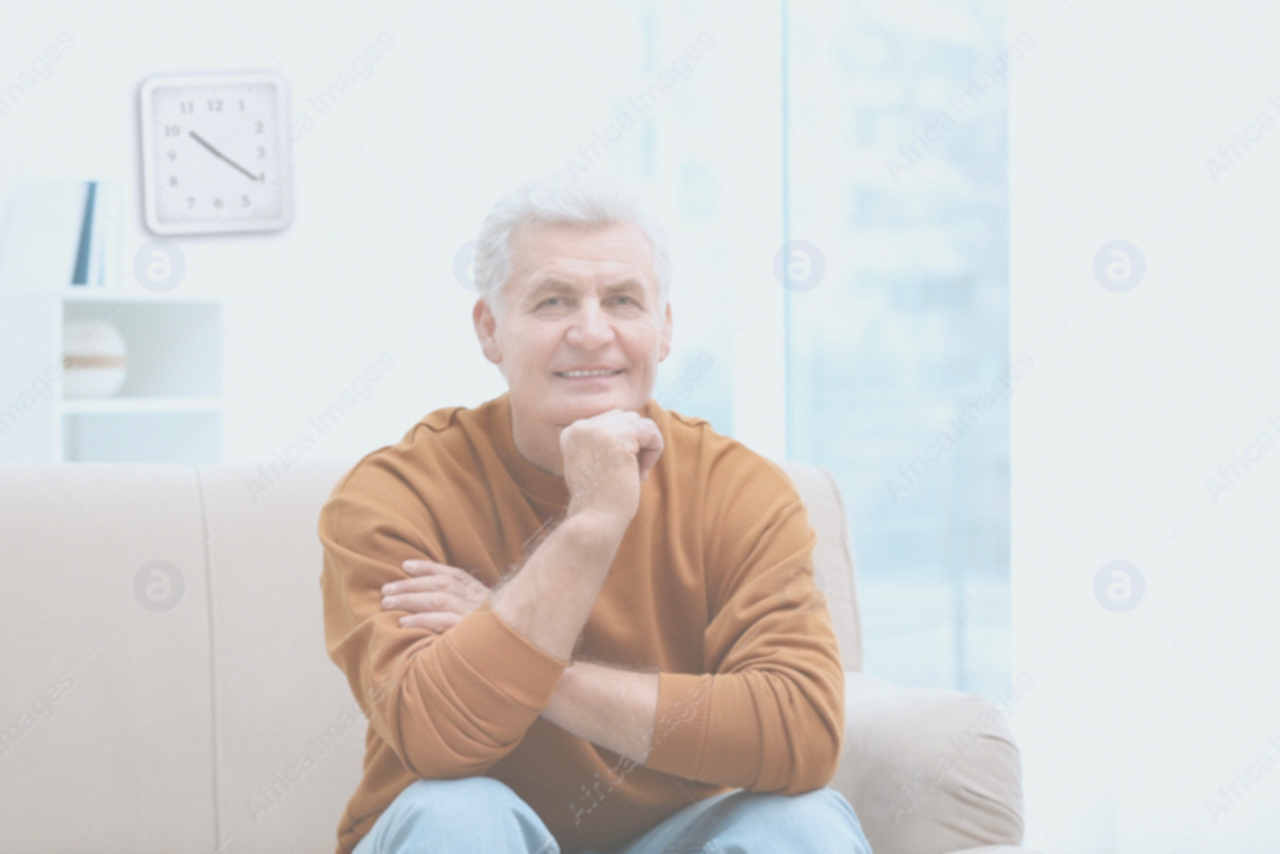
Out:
10 h 21 min
